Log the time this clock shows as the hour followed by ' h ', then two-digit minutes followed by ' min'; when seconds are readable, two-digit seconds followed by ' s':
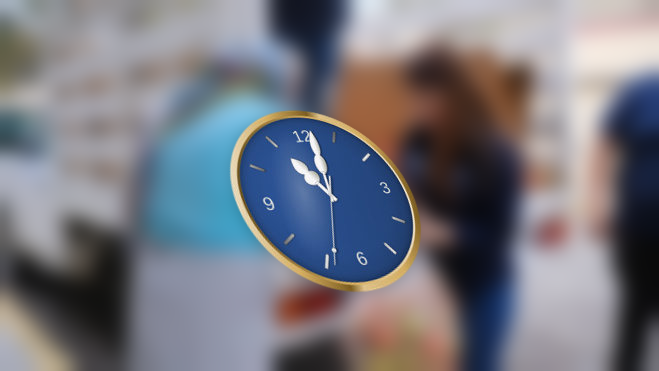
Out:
11 h 01 min 34 s
